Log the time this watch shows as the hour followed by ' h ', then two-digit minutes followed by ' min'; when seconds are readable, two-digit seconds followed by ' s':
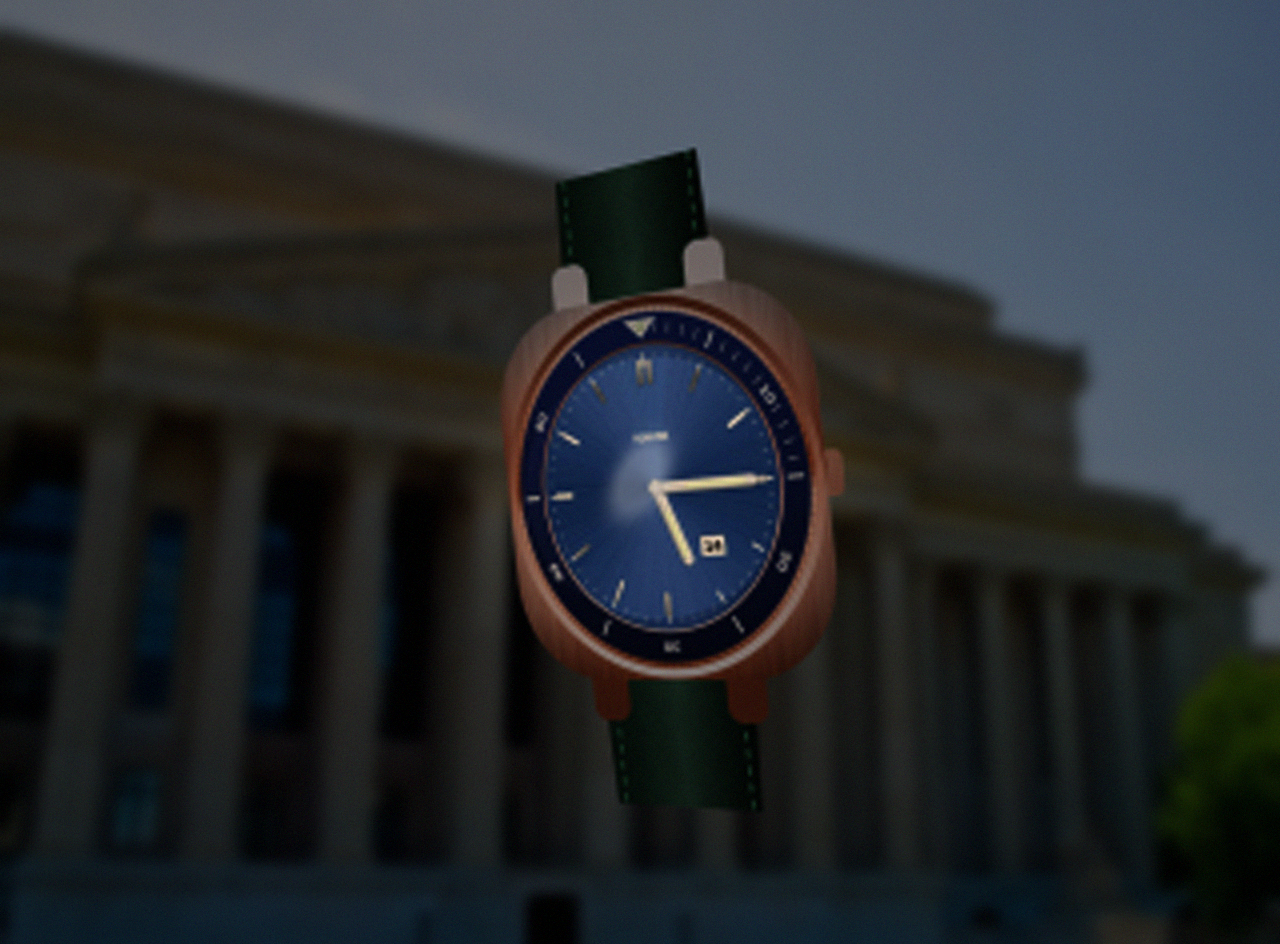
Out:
5 h 15 min
